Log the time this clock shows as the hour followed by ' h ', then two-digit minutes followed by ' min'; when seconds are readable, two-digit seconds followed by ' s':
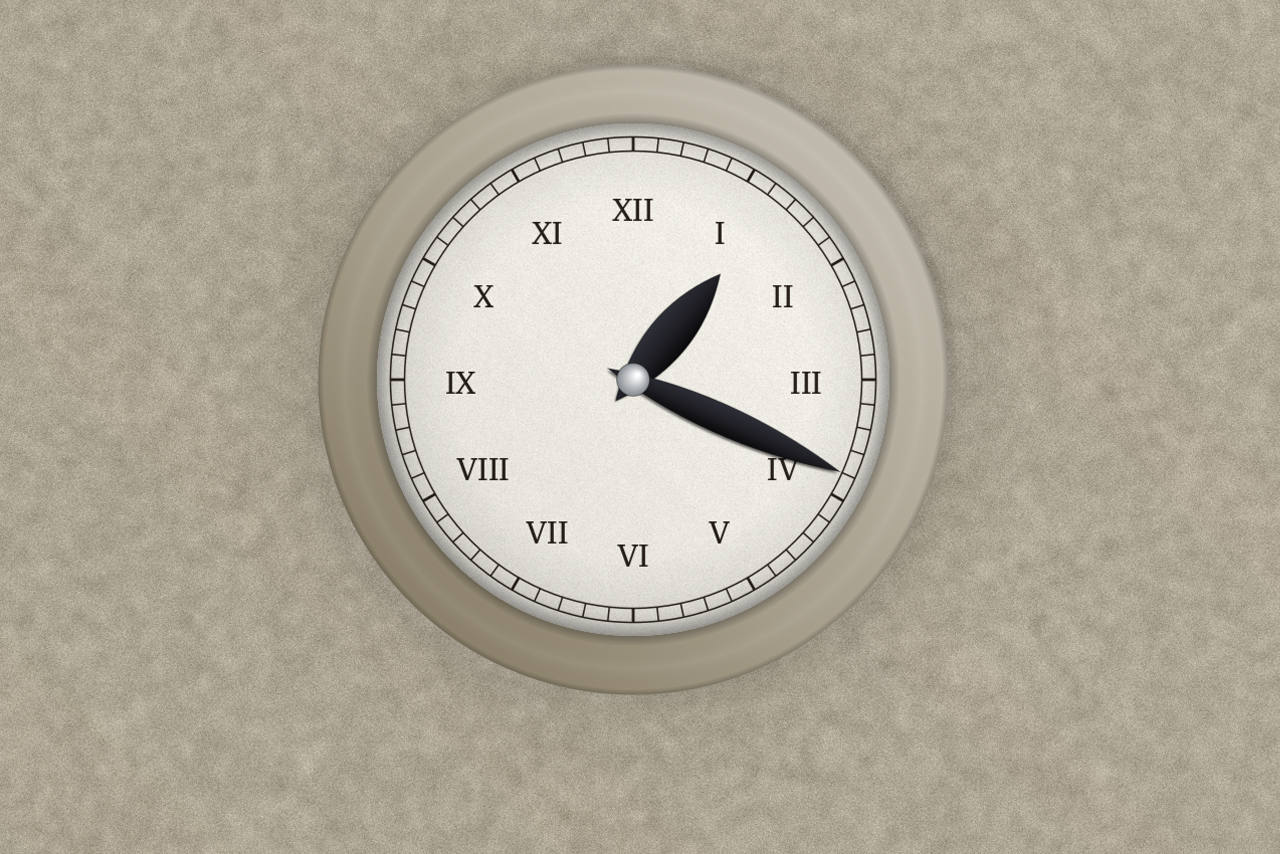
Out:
1 h 19 min
